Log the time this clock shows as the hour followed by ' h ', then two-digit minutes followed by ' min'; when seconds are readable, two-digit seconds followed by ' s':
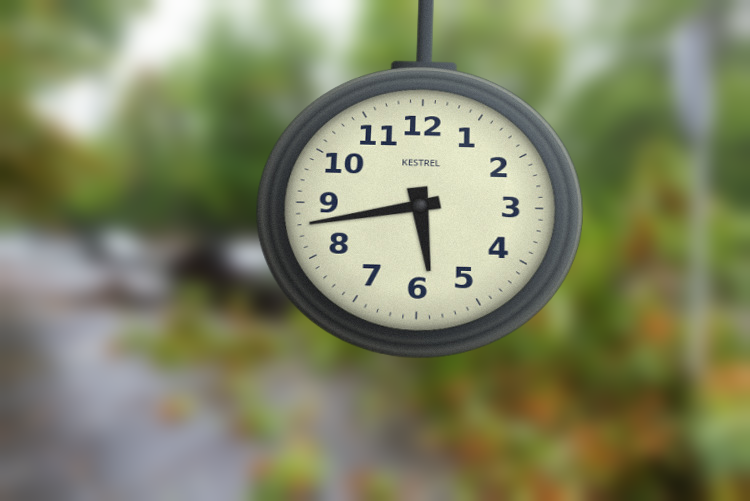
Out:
5 h 43 min
